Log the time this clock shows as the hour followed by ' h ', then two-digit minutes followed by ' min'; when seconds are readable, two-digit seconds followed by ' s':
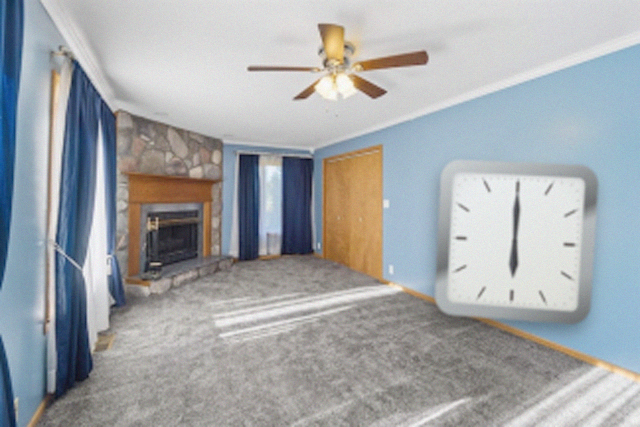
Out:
6 h 00 min
